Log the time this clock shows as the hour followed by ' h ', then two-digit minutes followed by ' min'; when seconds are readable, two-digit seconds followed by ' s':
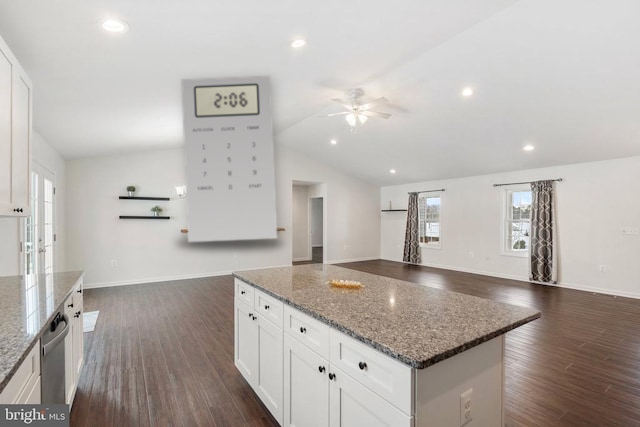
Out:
2 h 06 min
